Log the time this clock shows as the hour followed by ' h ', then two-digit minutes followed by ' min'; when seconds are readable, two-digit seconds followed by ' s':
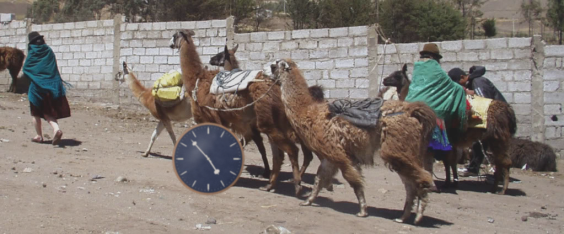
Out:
4 h 53 min
